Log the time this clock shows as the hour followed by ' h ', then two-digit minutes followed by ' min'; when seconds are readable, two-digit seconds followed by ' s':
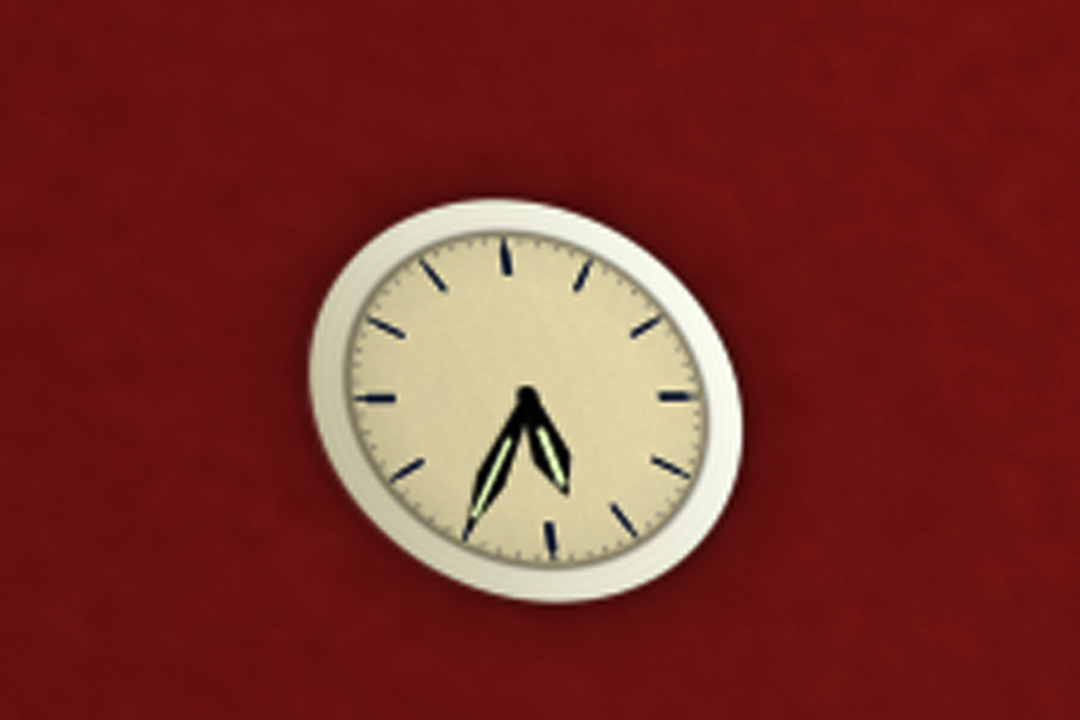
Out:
5 h 35 min
